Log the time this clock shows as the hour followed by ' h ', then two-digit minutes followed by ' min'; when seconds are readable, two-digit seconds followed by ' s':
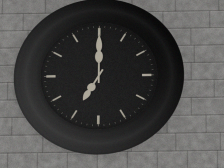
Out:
7 h 00 min
